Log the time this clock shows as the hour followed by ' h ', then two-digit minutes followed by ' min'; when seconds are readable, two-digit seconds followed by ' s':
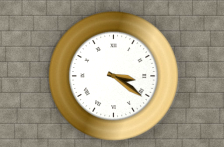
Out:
3 h 21 min
